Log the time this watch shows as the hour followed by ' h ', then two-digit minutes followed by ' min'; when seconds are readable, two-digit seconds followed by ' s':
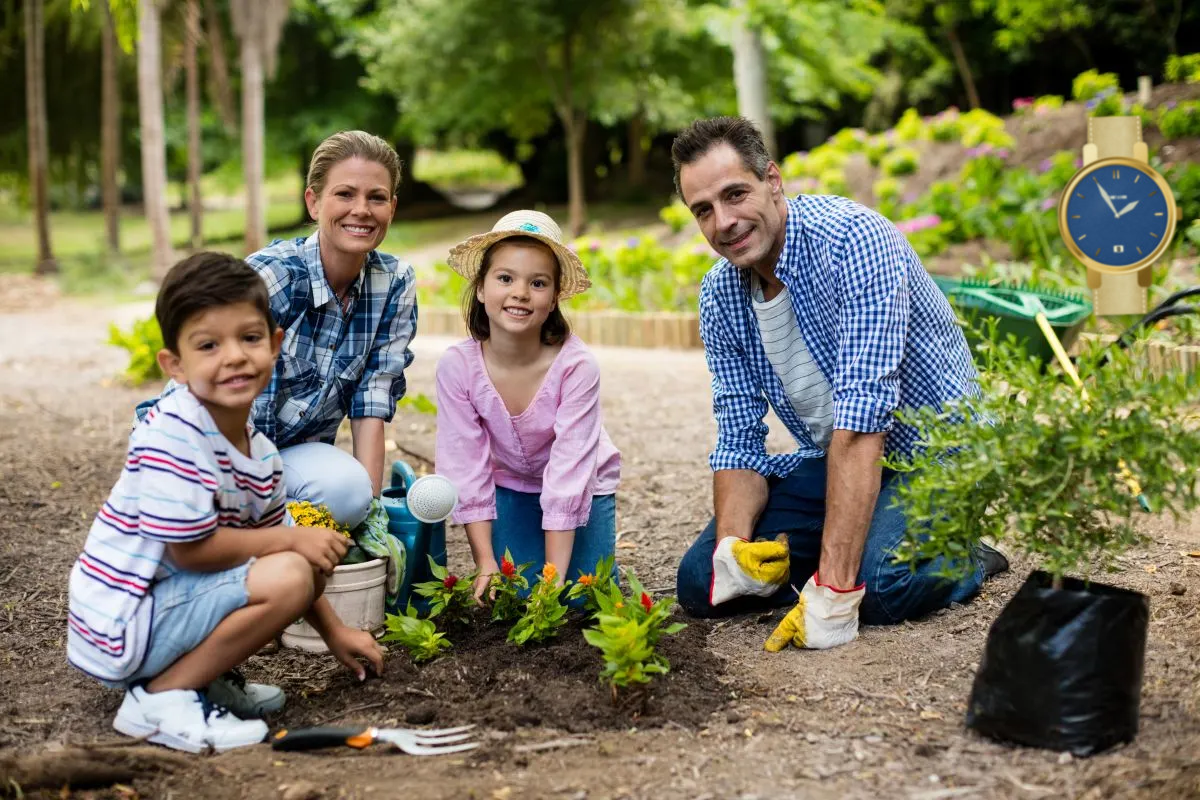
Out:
1 h 55 min
